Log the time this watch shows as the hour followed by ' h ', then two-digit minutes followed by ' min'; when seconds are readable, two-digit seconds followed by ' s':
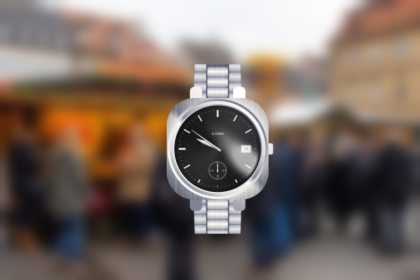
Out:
9 h 51 min
